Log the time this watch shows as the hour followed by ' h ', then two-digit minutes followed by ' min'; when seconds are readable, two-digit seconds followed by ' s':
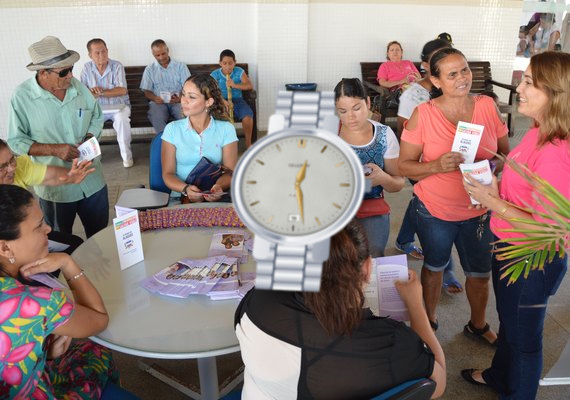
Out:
12 h 28 min
